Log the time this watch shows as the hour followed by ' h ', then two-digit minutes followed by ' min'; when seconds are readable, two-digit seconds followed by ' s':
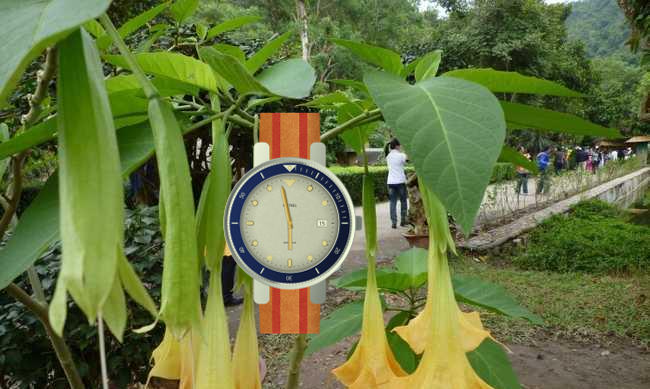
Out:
5 h 58 min
